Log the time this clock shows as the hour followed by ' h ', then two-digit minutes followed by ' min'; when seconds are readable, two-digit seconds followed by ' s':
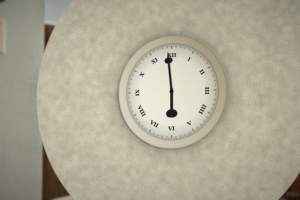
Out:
5 h 59 min
